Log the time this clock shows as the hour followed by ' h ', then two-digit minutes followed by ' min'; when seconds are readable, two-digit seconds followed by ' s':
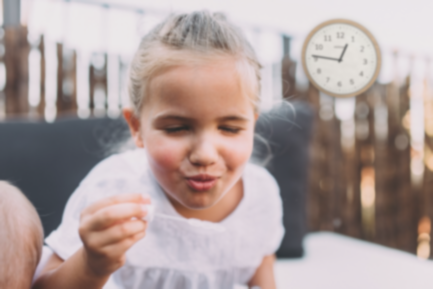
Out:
12 h 46 min
